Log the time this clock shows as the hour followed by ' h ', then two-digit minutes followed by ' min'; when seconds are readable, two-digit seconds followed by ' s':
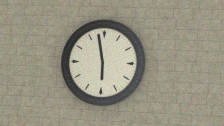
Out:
5 h 58 min
